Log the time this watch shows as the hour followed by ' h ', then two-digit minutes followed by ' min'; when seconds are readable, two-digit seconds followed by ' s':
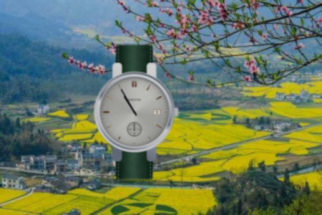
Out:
10 h 55 min
